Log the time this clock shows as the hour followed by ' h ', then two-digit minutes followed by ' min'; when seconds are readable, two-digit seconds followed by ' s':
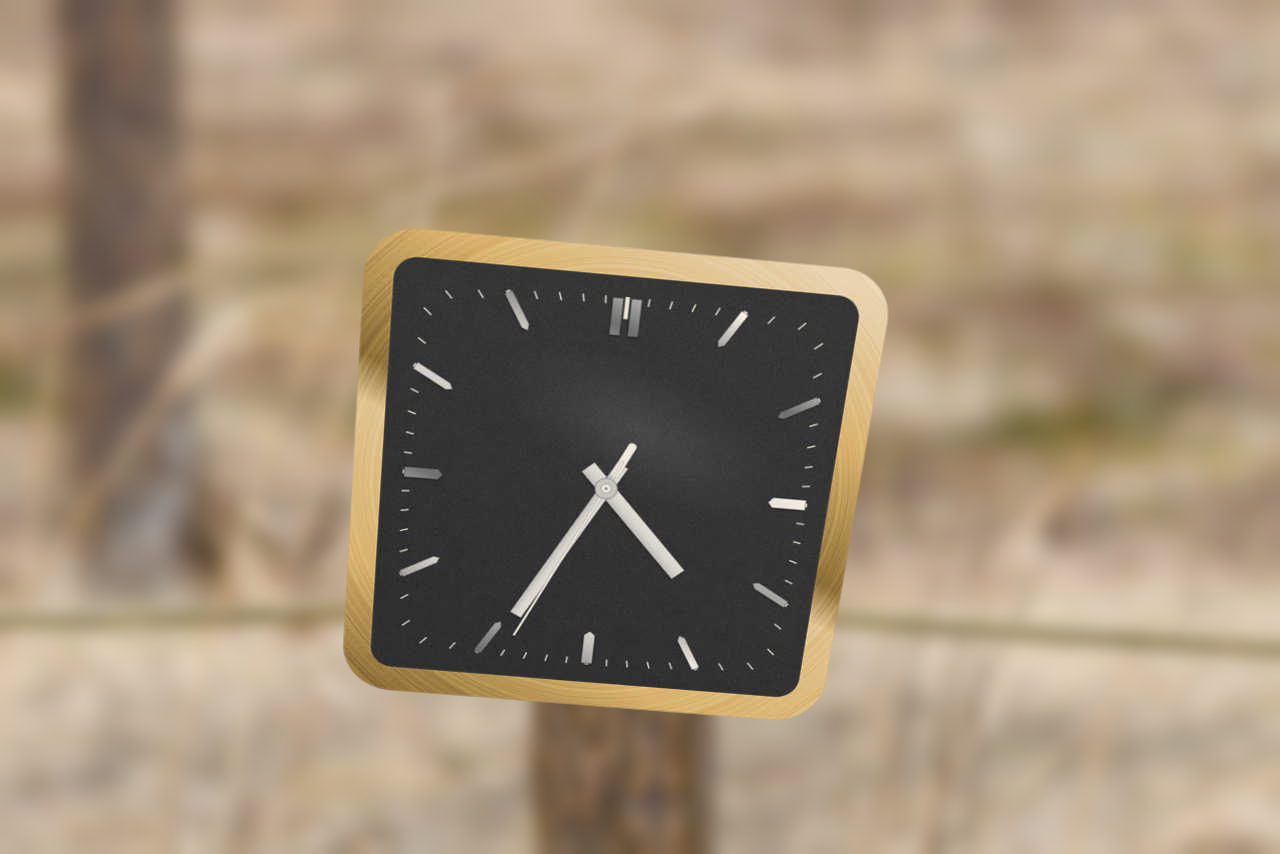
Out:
4 h 34 min 34 s
